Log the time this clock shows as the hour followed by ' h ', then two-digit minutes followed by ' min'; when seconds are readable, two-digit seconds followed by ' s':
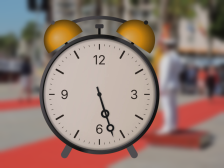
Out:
5 h 27 min
